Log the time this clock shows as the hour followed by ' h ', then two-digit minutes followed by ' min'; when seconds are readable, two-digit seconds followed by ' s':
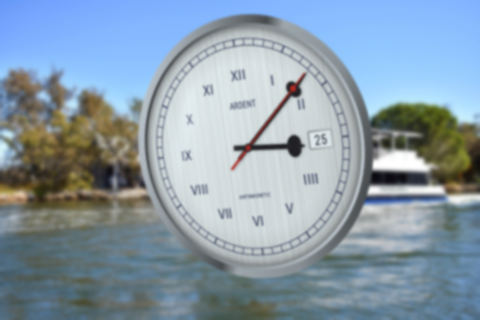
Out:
3 h 08 min 08 s
